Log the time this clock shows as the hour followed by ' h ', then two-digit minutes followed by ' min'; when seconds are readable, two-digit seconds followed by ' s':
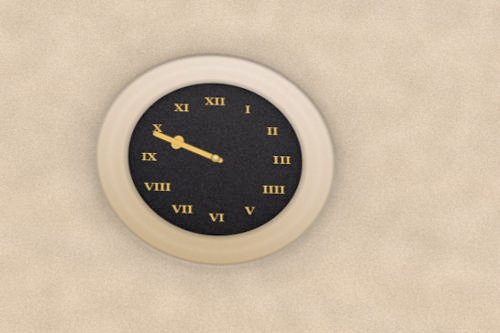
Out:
9 h 49 min
